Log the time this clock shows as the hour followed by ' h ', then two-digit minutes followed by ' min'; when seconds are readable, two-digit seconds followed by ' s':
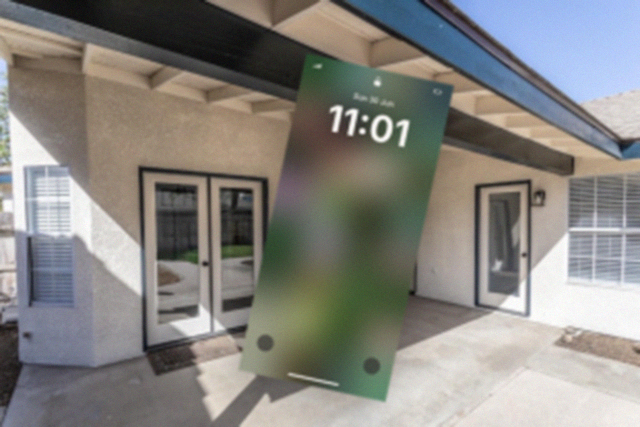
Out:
11 h 01 min
